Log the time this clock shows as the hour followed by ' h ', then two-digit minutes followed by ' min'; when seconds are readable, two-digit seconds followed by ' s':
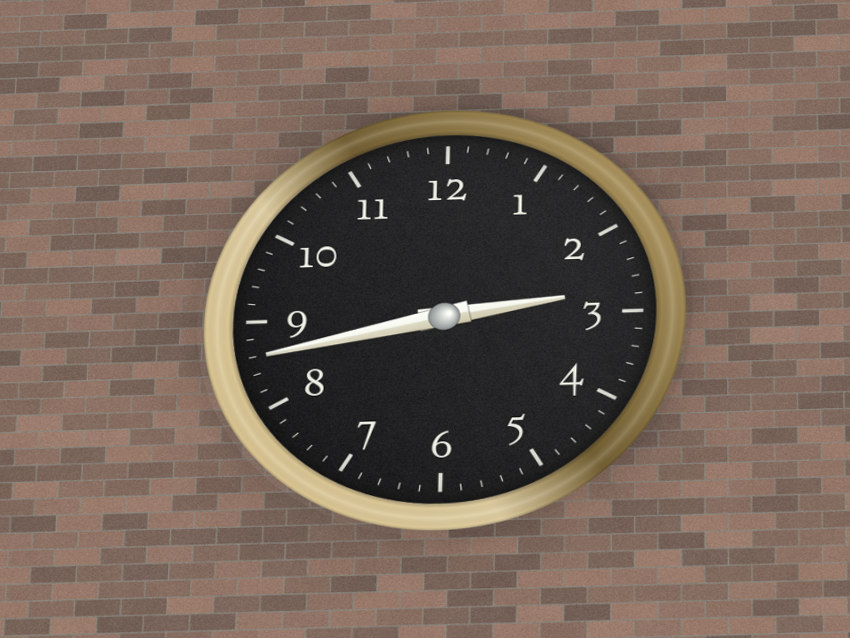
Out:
2 h 43 min
